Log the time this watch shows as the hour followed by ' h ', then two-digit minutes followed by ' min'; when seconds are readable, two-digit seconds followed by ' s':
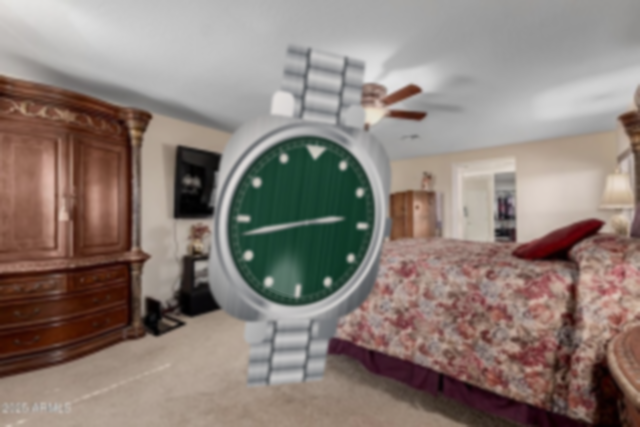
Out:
2 h 43 min
